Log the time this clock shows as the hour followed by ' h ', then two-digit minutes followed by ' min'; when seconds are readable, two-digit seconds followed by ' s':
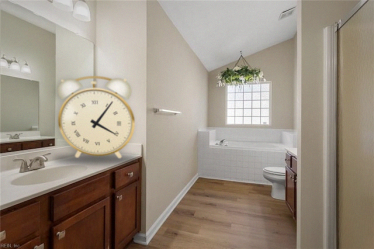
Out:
4 h 06 min
